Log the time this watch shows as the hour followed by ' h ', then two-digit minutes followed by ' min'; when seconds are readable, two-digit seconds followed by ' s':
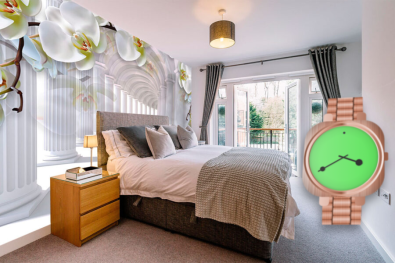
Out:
3 h 40 min
